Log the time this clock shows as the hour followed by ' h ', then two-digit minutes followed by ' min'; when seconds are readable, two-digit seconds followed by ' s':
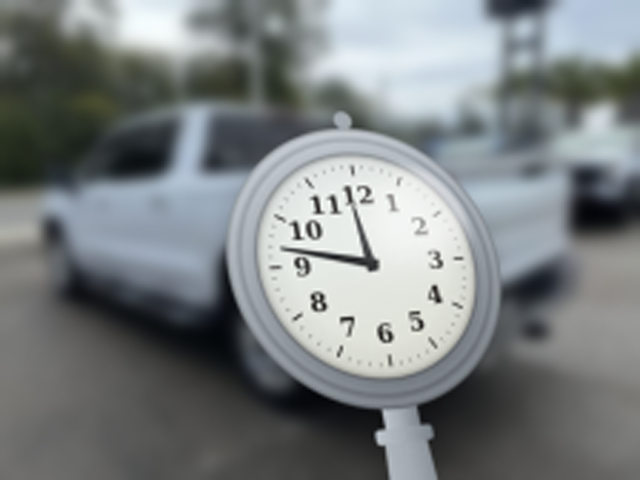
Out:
11 h 47 min
